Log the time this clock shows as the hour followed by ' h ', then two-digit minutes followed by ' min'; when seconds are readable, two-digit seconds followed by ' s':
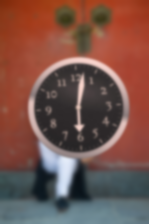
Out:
6 h 02 min
